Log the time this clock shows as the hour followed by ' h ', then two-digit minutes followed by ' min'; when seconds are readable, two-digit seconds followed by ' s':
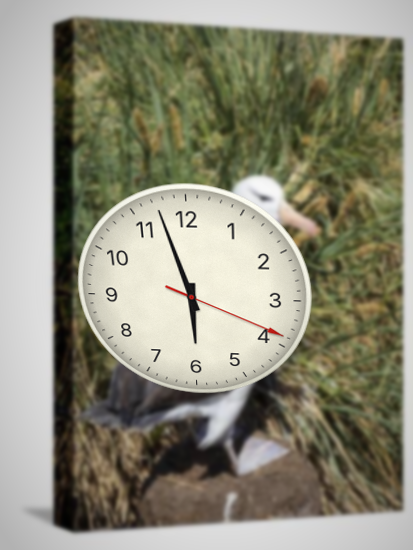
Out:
5 h 57 min 19 s
